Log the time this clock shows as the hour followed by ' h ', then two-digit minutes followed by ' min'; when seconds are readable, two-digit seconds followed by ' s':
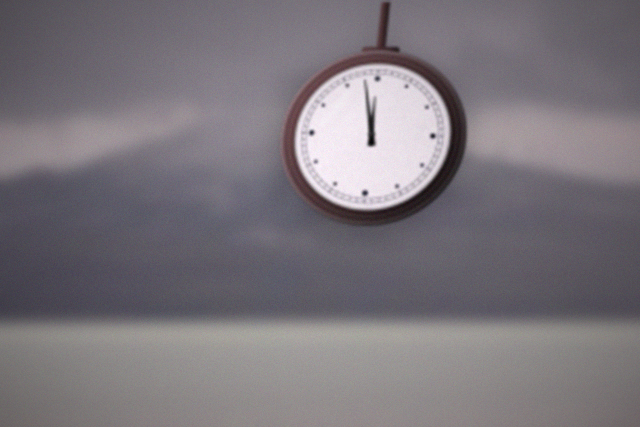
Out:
11 h 58 min
